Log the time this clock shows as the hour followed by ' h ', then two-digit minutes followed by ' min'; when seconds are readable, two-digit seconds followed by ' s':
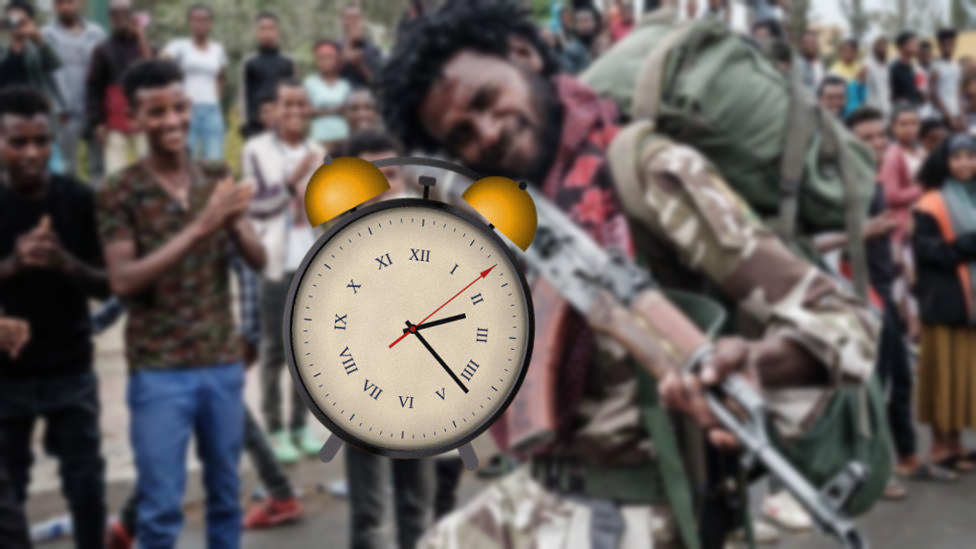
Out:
2 h 22 min 08 s
